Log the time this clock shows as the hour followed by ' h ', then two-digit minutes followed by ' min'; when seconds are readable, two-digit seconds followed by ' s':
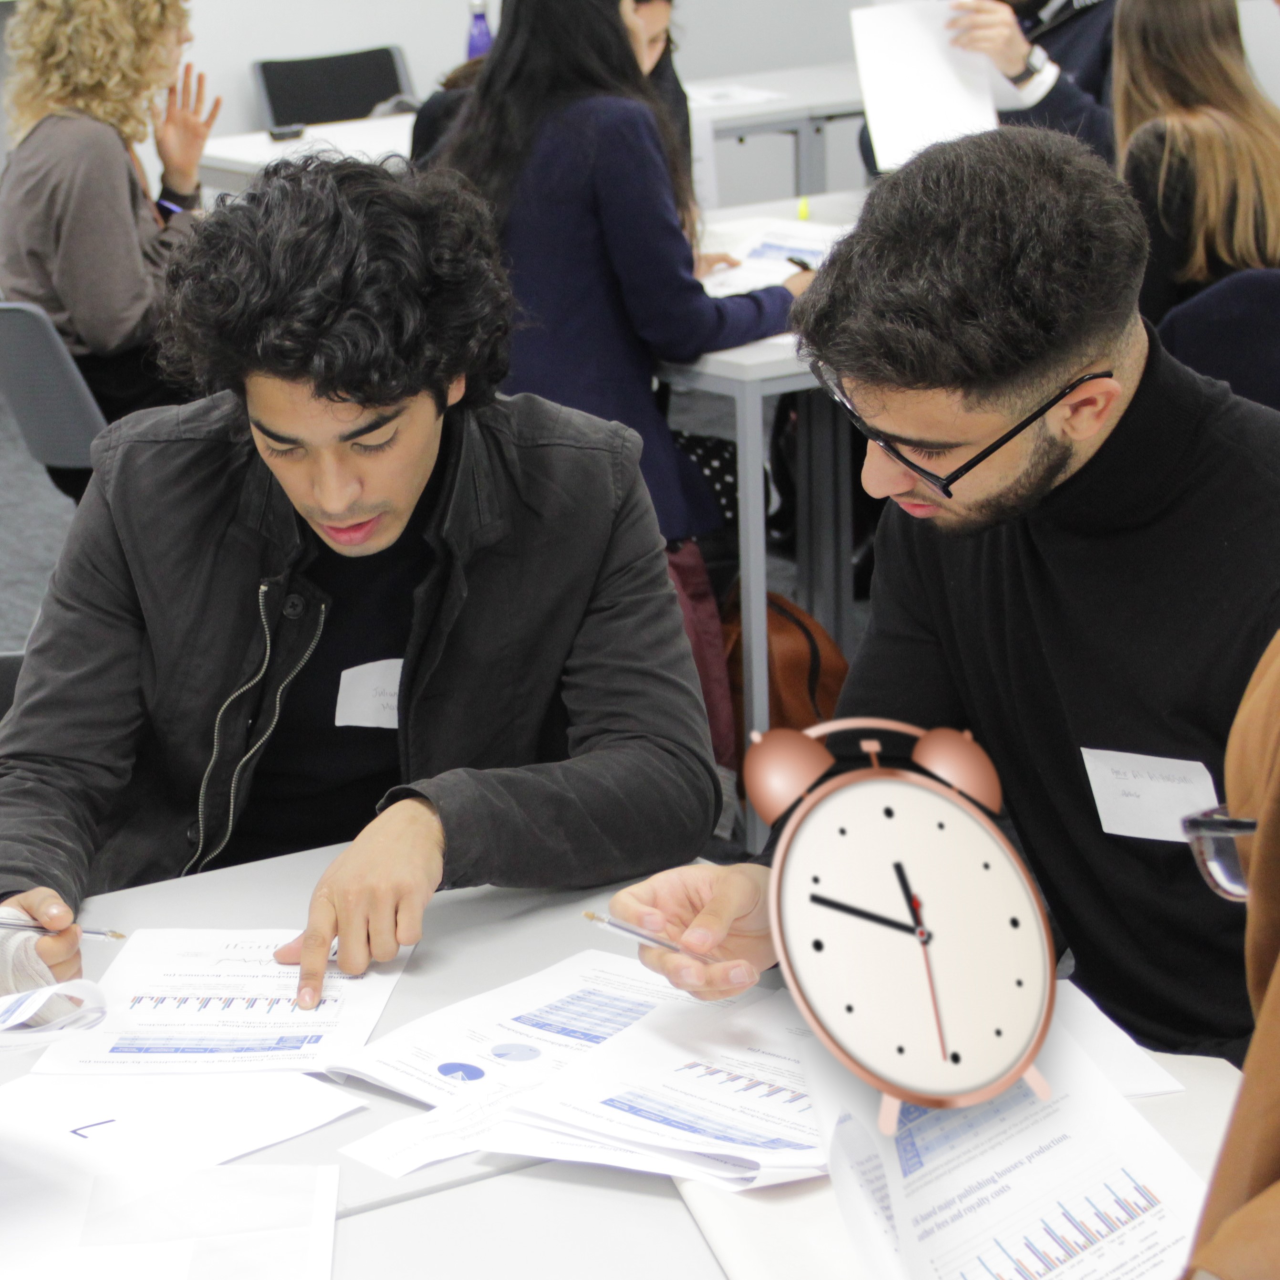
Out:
11 h 48 min 31 s
